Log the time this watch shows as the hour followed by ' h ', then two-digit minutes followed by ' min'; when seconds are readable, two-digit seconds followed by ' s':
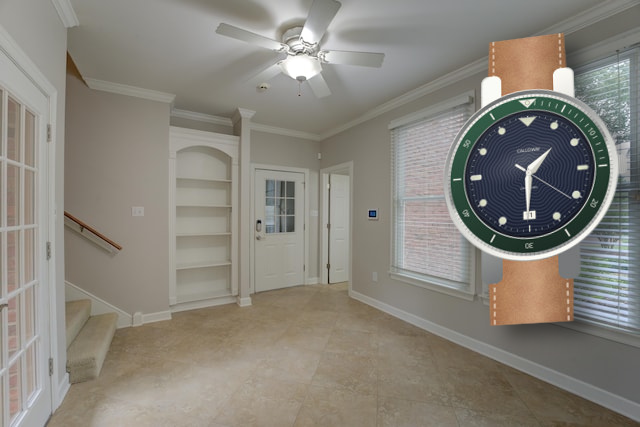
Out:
1 h 30 min 21 s
